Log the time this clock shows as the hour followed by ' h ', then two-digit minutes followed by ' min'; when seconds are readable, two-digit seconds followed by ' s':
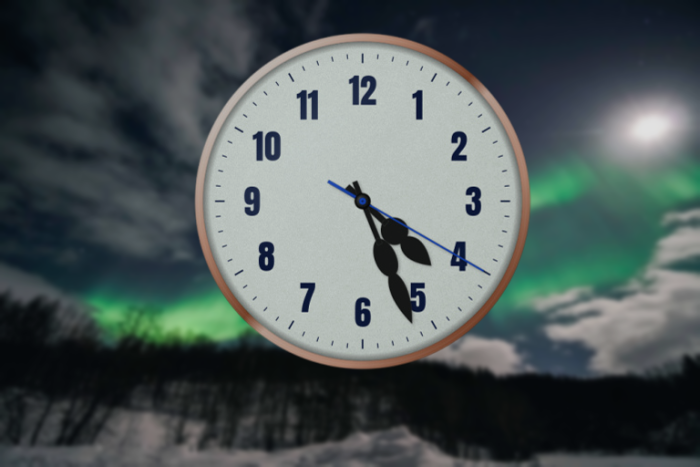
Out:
4 h 26 min 20 s
